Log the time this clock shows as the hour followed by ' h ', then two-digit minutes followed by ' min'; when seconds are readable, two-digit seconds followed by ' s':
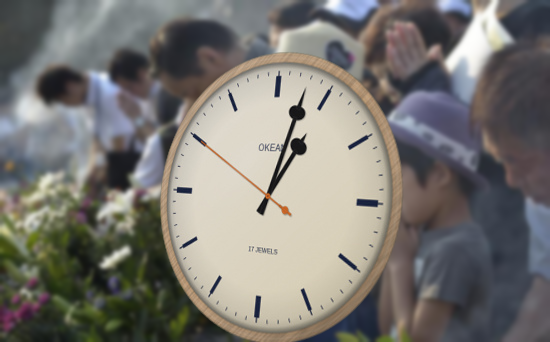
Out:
1 h 02 min 50 s
